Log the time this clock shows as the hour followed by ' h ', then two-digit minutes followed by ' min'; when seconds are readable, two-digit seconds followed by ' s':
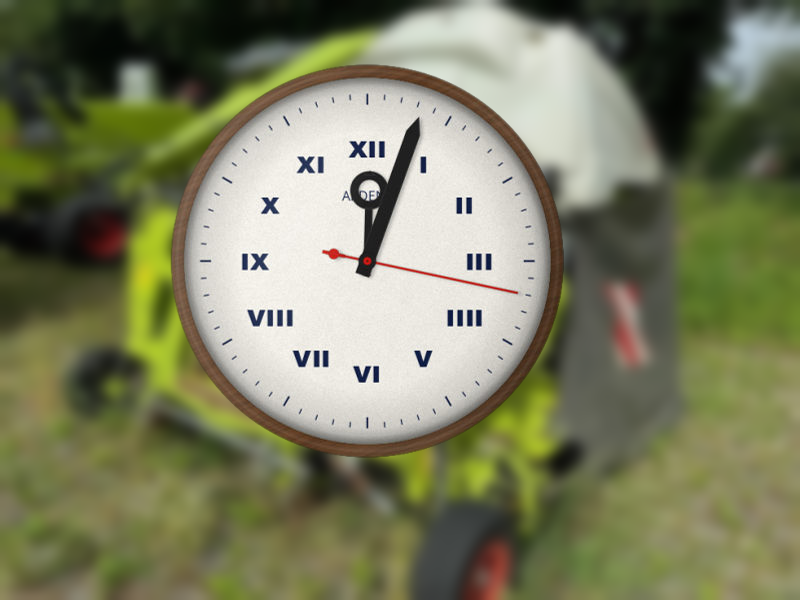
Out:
12 h 03 min 17 s
